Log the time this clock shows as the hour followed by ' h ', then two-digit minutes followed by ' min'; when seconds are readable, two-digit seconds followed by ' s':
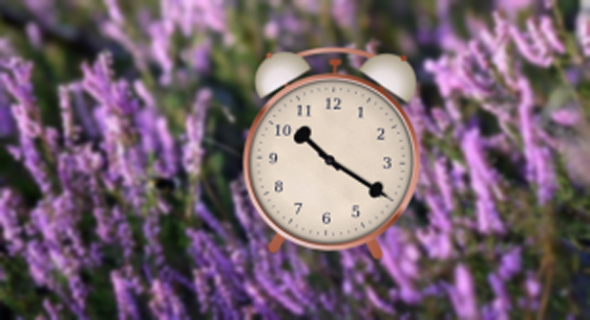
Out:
10 h 20 min
